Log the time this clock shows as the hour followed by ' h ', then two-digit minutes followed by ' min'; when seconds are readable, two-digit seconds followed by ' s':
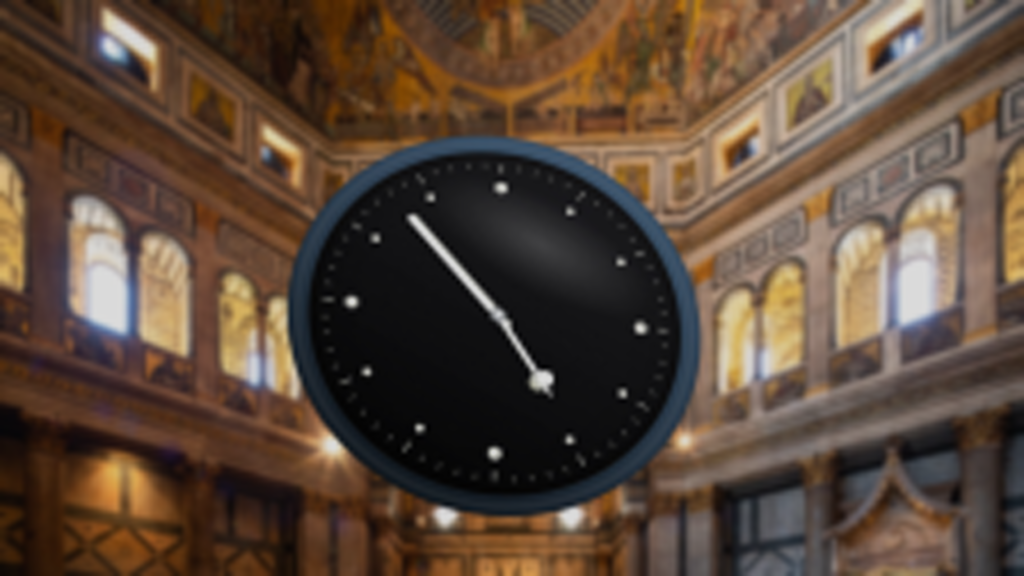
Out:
4 h 53 min
